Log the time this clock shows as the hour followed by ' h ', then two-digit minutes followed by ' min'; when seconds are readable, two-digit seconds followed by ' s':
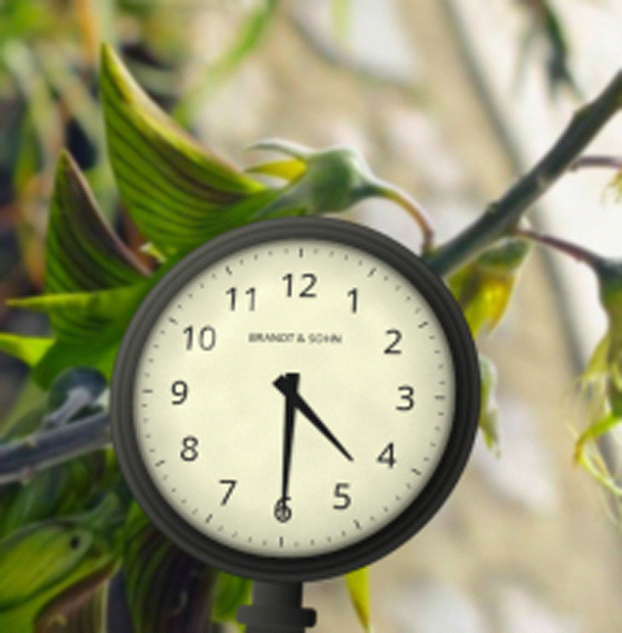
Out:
4 h 30 min
